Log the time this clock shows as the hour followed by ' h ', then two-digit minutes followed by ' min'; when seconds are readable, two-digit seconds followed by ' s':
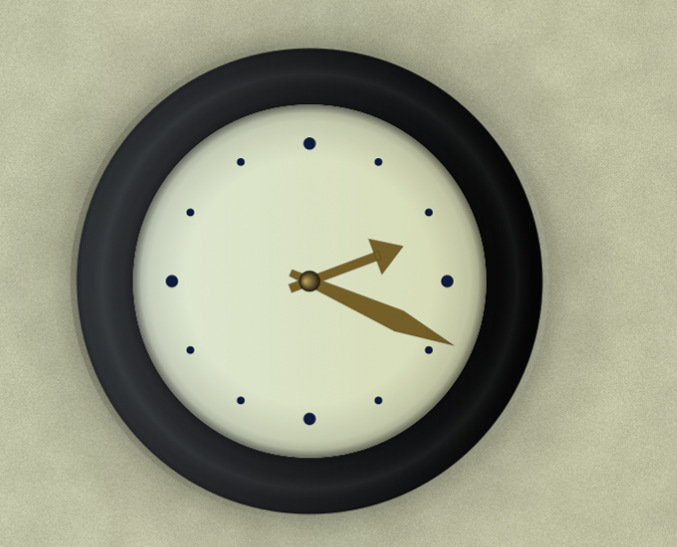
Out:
2 h 19 min
